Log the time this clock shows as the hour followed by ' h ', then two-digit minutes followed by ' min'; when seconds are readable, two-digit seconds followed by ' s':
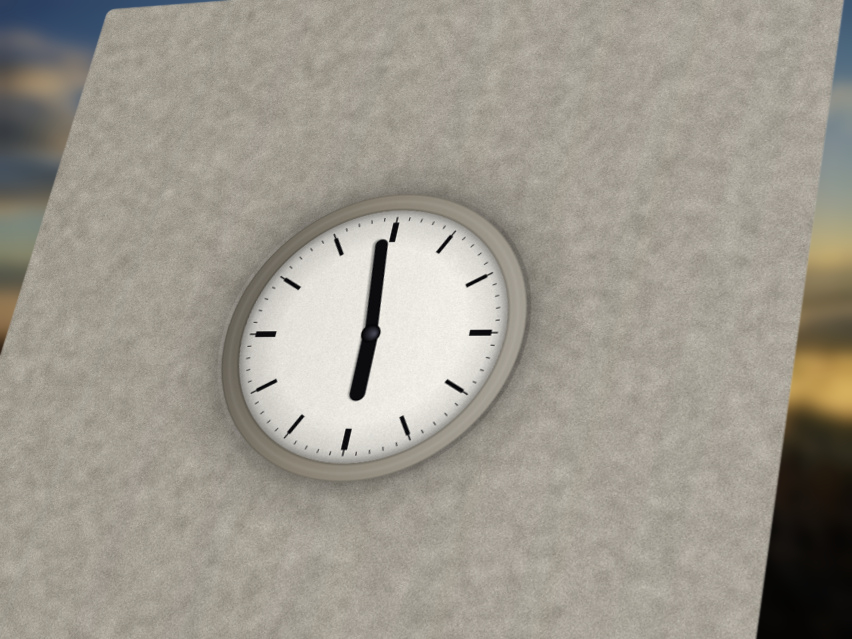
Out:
5 h 59 min
